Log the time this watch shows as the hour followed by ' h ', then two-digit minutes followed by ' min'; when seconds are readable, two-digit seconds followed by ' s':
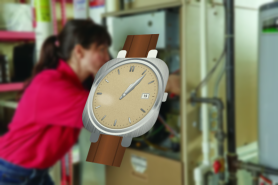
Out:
1 h 06 min
